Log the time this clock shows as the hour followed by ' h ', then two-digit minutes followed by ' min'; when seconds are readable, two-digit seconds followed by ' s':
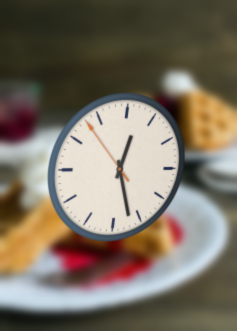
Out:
12 h 26 min 53 s
